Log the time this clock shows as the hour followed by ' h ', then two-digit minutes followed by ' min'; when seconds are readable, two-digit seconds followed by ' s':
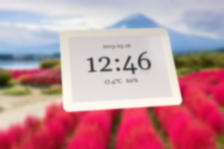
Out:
12 h 46 min
